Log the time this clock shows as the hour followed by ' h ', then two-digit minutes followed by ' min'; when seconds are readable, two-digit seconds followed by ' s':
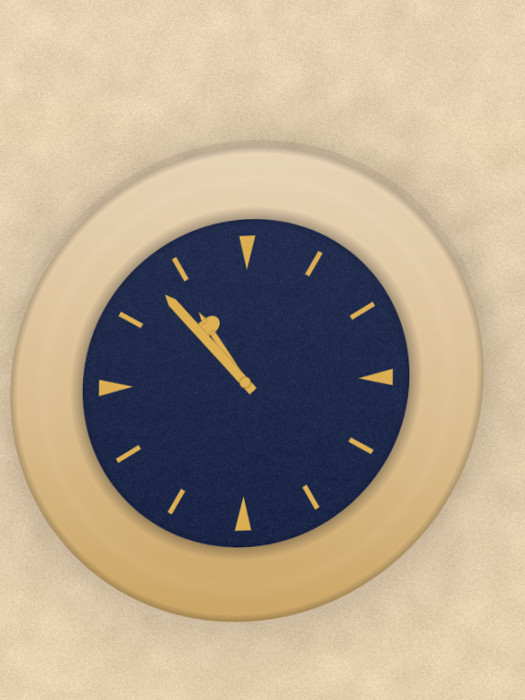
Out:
10 h 53 min
